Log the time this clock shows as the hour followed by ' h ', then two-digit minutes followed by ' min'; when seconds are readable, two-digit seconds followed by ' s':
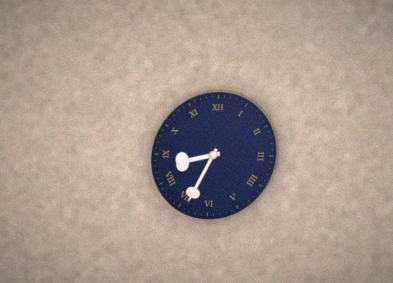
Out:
8 h 34 min
